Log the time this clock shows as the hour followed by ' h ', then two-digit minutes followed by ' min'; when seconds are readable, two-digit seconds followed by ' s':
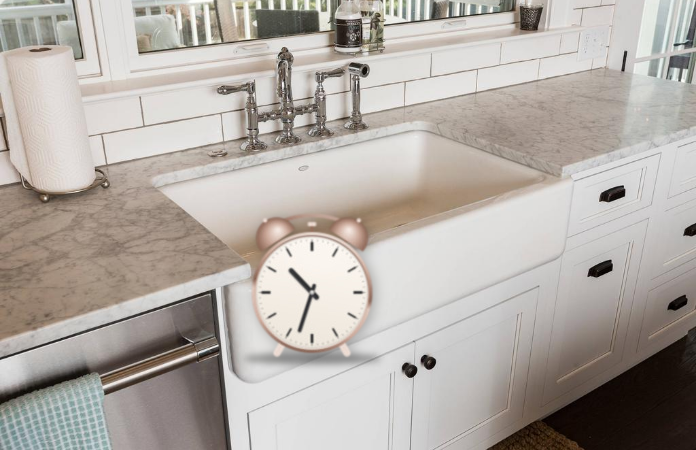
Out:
10 h 33 min
